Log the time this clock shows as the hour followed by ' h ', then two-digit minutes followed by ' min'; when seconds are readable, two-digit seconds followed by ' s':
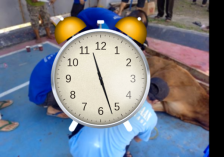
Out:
11 h 27 min
